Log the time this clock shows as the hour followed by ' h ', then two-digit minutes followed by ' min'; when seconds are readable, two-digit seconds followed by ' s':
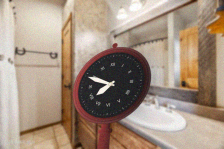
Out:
7 h 49 min
